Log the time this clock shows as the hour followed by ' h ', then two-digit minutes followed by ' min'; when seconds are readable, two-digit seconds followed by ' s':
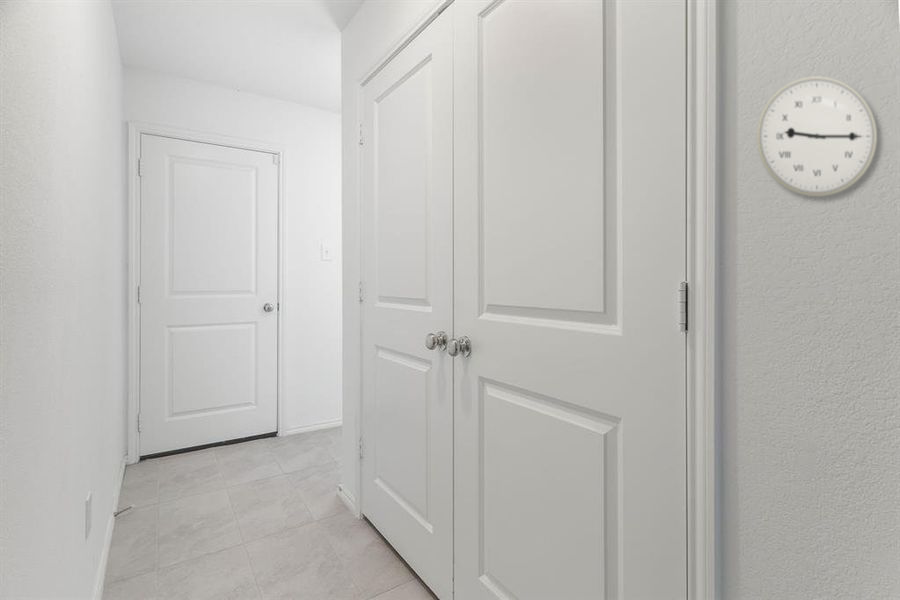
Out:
9 h 15 min
